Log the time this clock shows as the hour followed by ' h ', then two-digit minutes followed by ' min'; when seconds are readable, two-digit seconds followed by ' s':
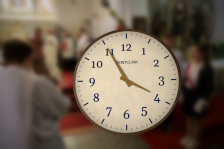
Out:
3 h 55 min
